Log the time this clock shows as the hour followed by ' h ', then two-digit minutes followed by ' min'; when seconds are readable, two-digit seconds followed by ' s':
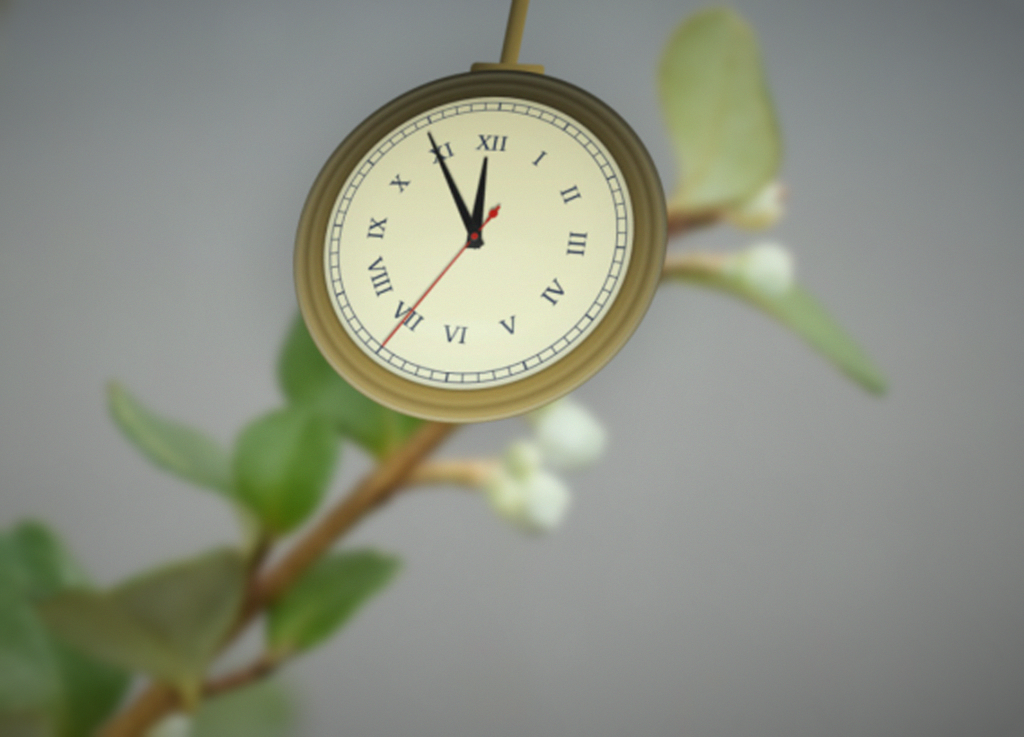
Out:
11 h 54 min 35 s
